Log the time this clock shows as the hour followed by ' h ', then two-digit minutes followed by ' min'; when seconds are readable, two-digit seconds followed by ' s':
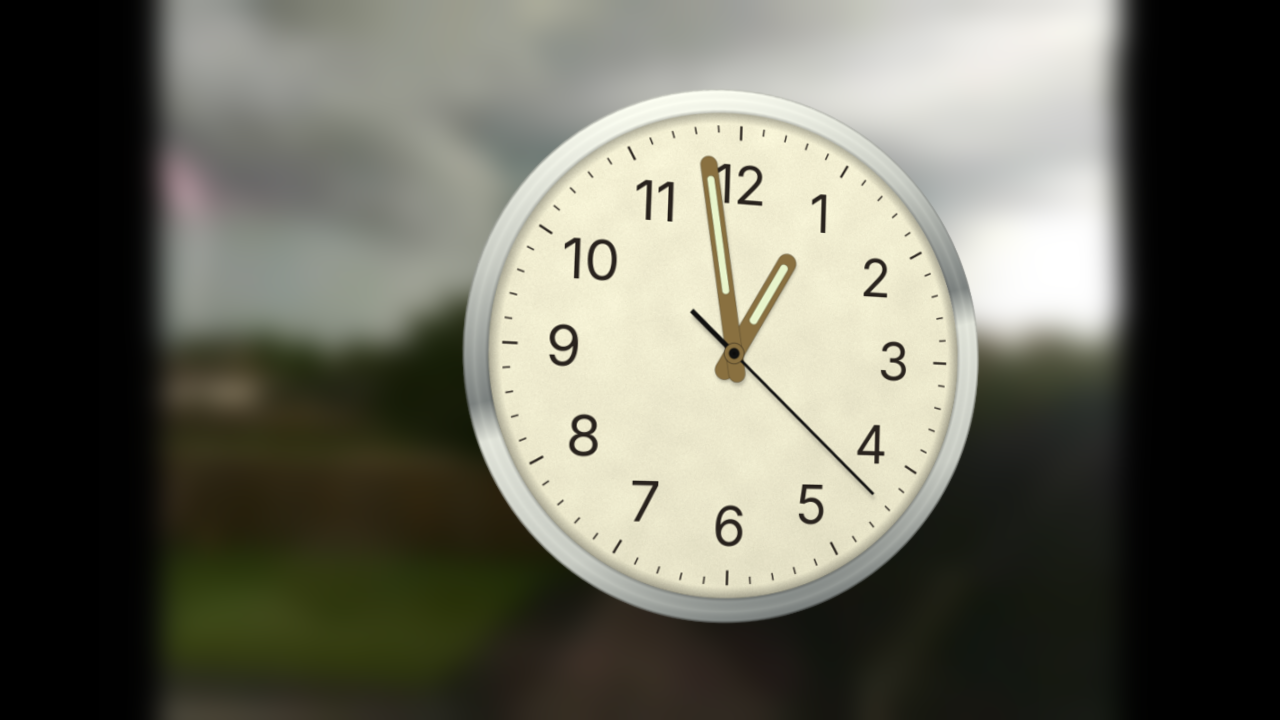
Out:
12 h 58 min 22 s
